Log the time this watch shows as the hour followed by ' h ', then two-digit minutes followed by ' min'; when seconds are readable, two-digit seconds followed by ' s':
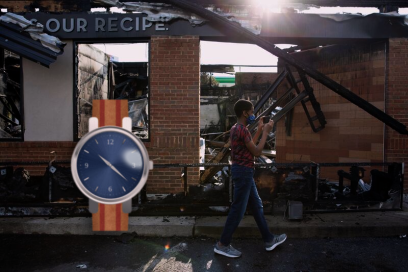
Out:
10 h 22 min
